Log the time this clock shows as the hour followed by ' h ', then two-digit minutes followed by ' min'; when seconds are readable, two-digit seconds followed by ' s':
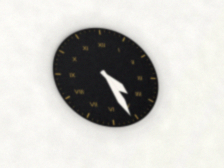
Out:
4 h 26 min
